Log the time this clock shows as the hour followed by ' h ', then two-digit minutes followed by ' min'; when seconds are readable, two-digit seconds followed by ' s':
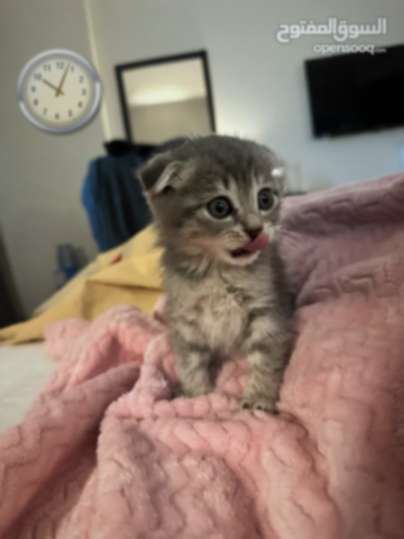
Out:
10 h 03 min
